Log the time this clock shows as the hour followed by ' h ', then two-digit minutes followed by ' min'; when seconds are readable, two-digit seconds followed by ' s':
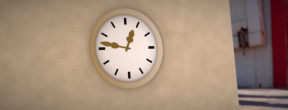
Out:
12 h 47 min
